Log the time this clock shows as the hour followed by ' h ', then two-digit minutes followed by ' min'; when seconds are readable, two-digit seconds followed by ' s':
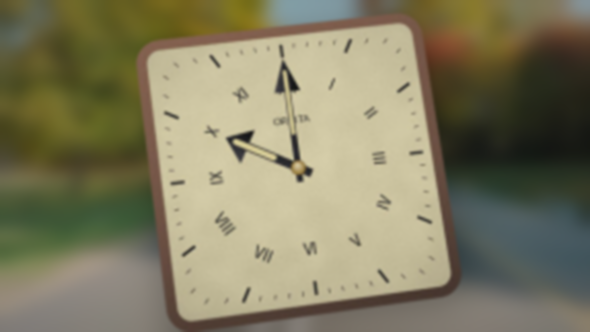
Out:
10 h 00 min
